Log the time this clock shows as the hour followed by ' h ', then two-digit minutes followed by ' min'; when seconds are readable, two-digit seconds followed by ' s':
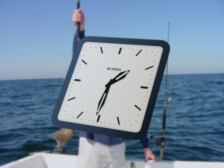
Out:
1 h 31 min
